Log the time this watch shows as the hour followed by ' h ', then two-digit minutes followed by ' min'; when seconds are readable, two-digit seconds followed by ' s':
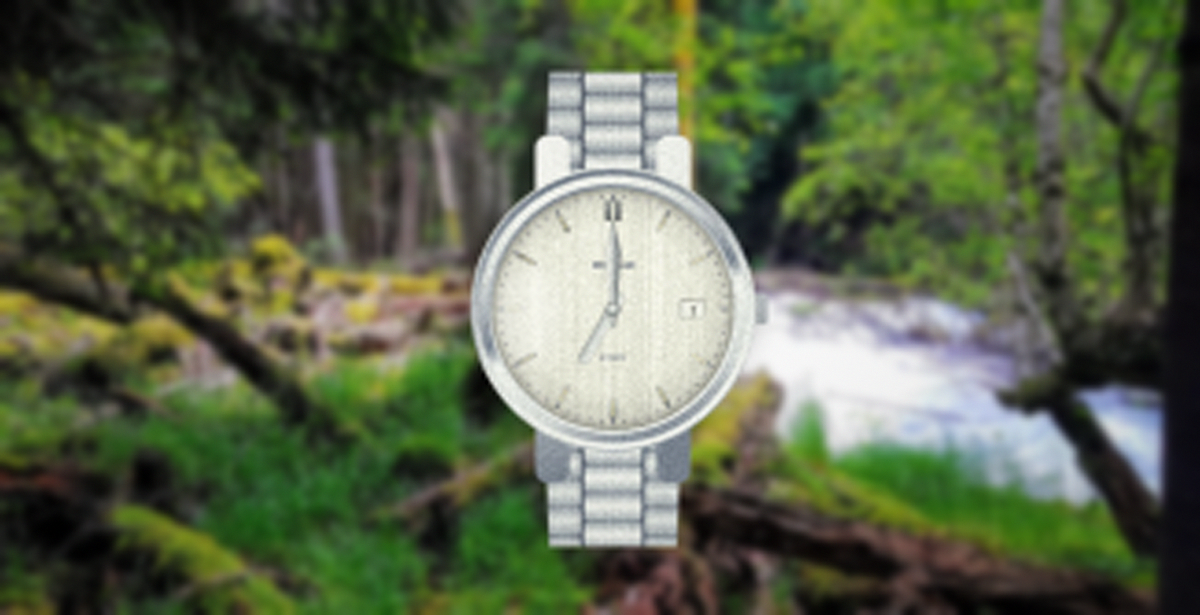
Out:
7 h 00 min
